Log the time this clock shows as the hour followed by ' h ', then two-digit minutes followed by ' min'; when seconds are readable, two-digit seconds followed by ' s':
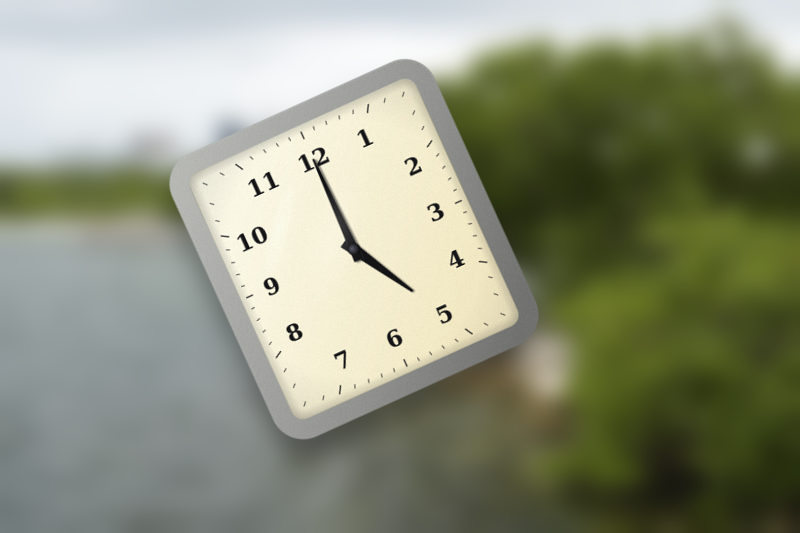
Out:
5 h 00 min
